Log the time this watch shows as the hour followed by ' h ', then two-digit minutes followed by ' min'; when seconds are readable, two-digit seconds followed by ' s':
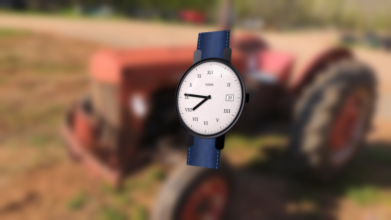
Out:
7 h 46 min
